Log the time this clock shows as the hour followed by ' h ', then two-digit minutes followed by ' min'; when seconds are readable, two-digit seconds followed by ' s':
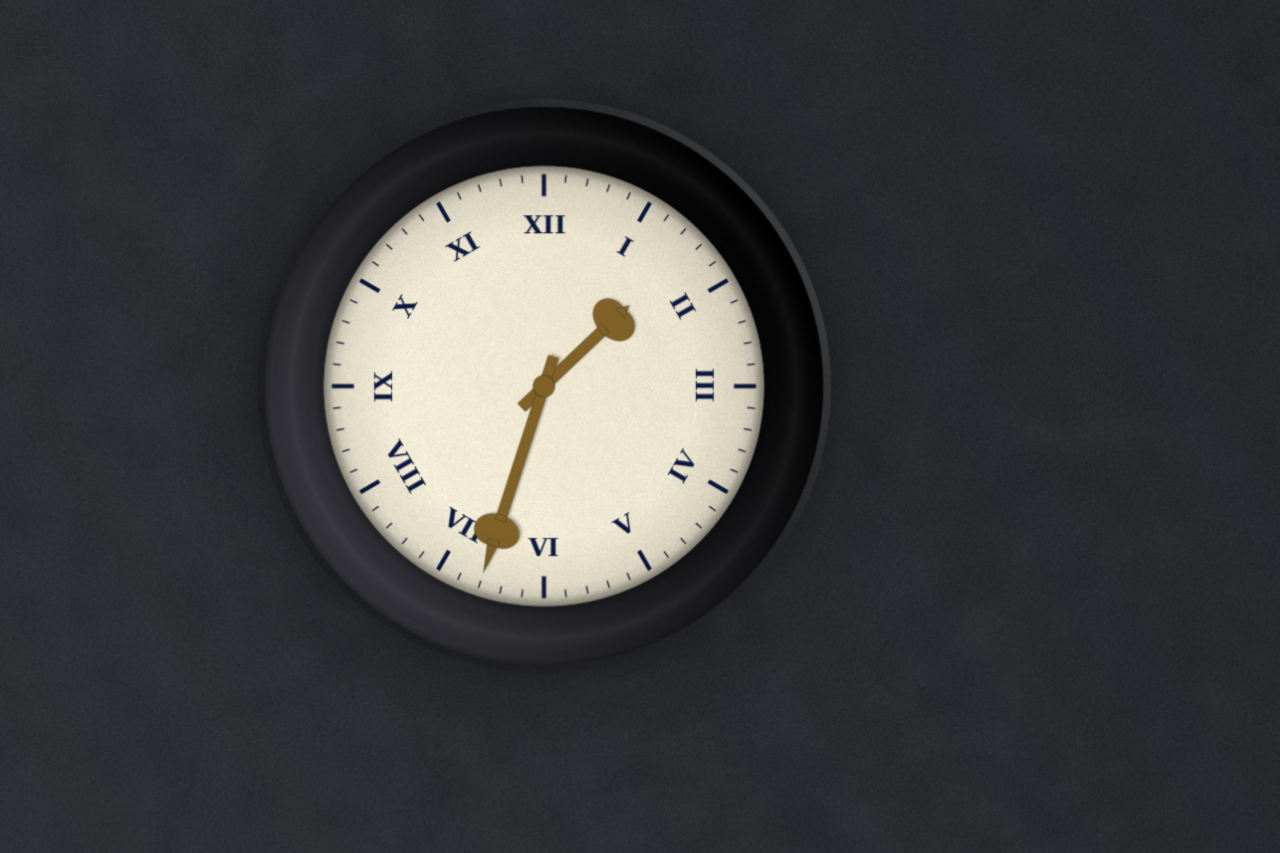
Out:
1 h 33 min
